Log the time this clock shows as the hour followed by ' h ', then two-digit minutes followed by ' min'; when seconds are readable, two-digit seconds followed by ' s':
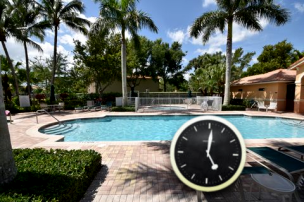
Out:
5 h 01 min
